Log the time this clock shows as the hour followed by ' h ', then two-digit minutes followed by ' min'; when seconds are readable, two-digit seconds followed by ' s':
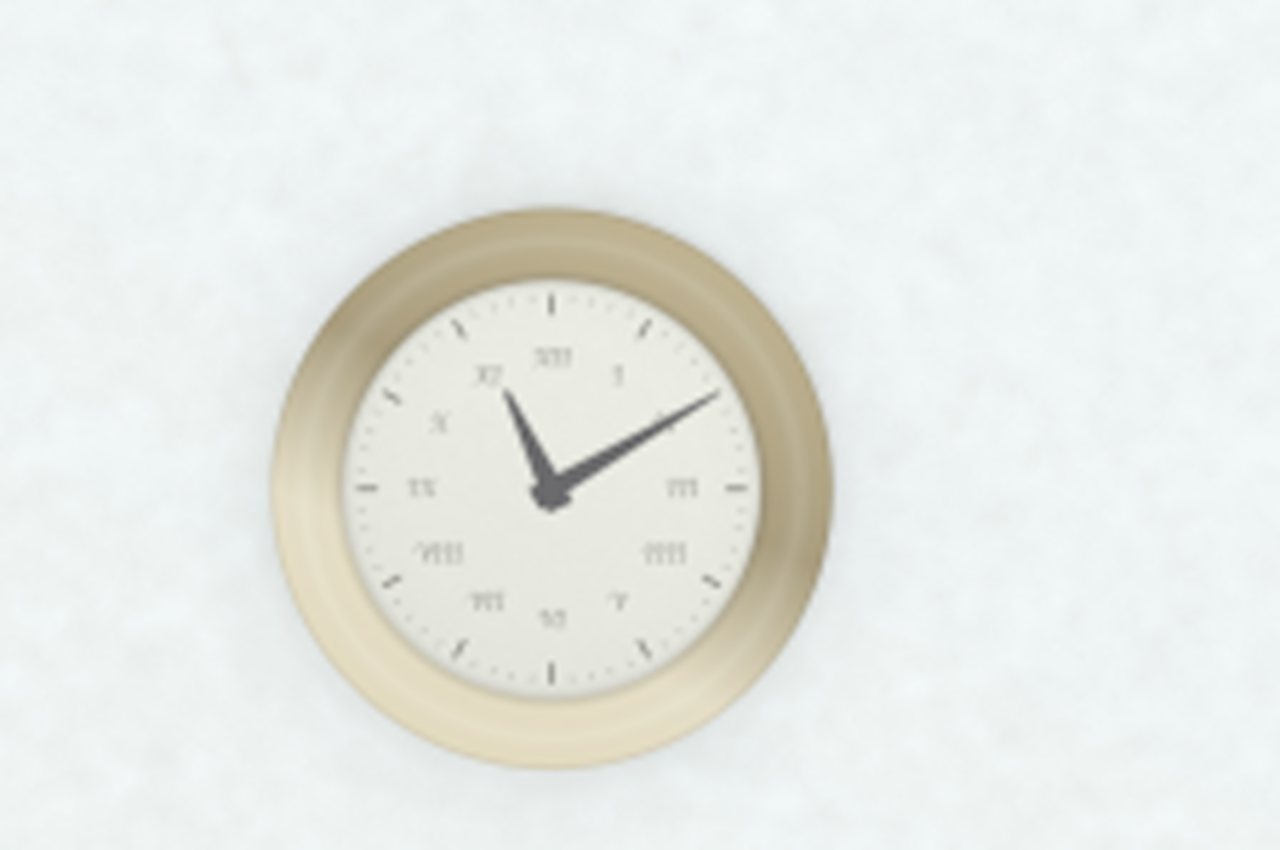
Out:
11 h 10 min
